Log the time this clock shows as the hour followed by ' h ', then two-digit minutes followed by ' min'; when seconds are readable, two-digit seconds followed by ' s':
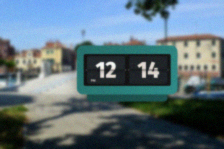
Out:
12 h 14 min
